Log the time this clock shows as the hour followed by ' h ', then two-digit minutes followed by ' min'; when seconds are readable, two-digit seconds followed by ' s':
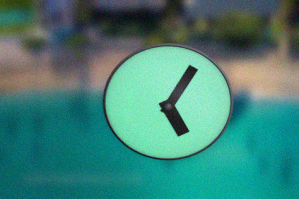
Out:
5 h 05 min
